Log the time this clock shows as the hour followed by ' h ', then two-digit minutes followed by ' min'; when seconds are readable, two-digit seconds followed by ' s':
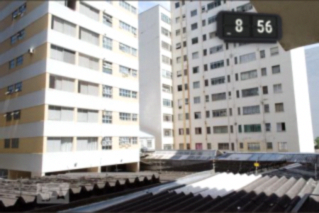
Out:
8 h 56 min
